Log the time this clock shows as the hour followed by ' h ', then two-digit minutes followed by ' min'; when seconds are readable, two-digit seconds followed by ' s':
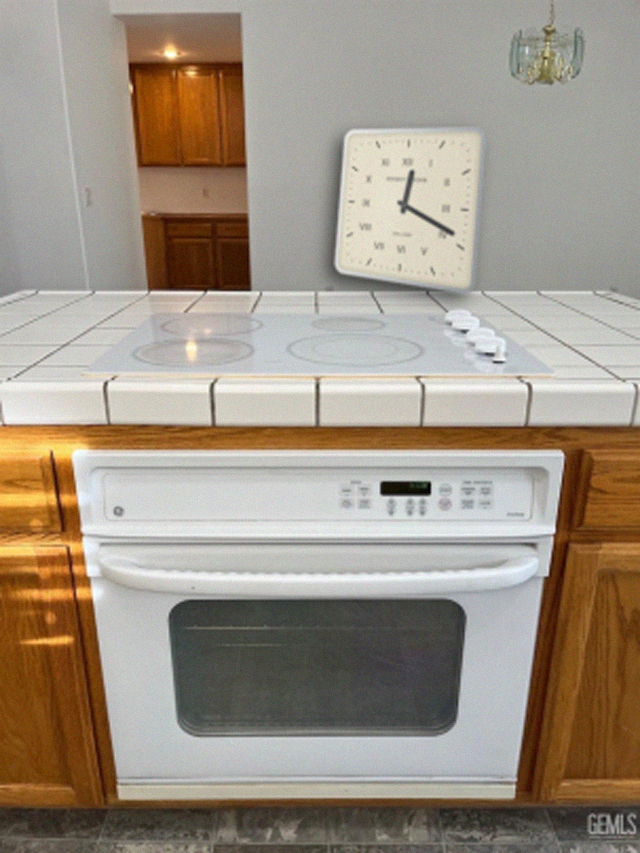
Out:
12 h 19 min
